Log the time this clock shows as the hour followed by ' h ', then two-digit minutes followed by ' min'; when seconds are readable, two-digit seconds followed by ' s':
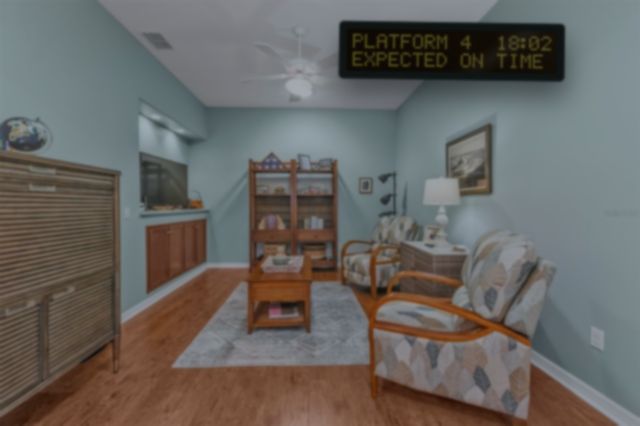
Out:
18 h 02 min
